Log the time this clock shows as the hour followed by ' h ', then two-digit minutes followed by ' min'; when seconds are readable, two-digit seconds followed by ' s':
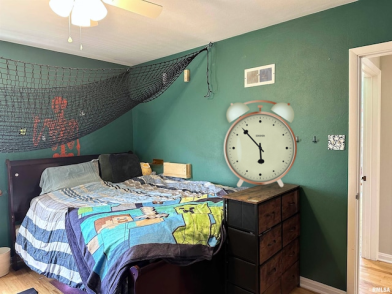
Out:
5 h 53 min
